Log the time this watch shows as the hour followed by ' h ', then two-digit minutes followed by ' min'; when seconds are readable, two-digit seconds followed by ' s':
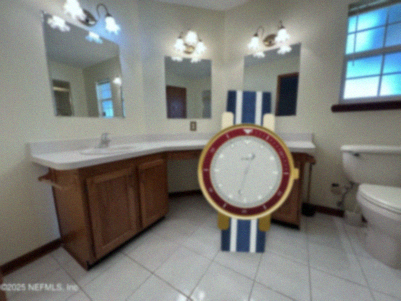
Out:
12 h 32 min
